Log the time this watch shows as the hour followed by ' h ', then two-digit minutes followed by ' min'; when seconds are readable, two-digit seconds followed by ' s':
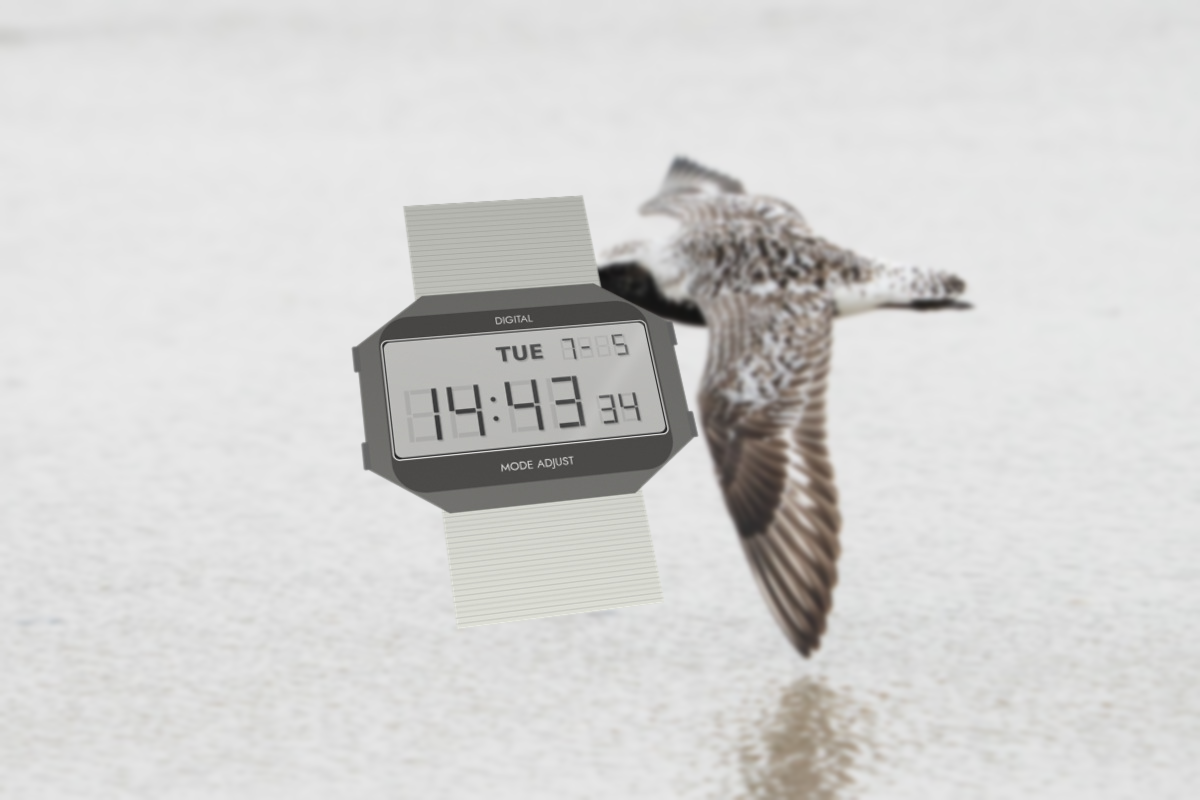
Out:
14 h 43 min 34 s
